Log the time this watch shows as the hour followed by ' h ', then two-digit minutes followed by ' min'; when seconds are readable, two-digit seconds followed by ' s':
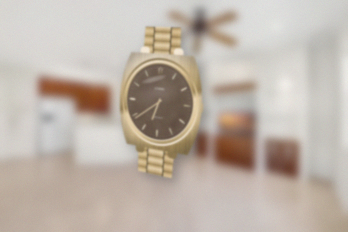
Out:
6 h 39 min
